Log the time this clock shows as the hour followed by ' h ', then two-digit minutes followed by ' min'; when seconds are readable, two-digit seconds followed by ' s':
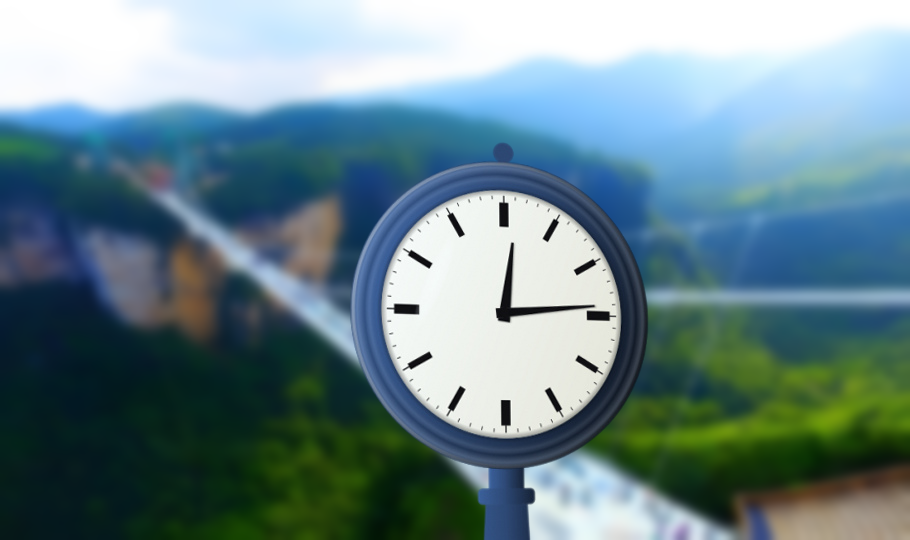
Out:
12 h 14 min
